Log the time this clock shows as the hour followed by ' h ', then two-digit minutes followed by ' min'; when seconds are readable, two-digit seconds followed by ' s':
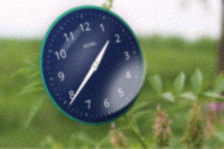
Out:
1 h 39 min
